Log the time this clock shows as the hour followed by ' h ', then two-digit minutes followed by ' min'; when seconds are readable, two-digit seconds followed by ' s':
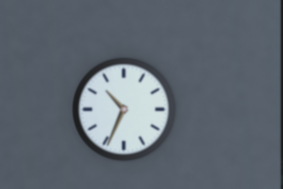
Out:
10 h 34 min
